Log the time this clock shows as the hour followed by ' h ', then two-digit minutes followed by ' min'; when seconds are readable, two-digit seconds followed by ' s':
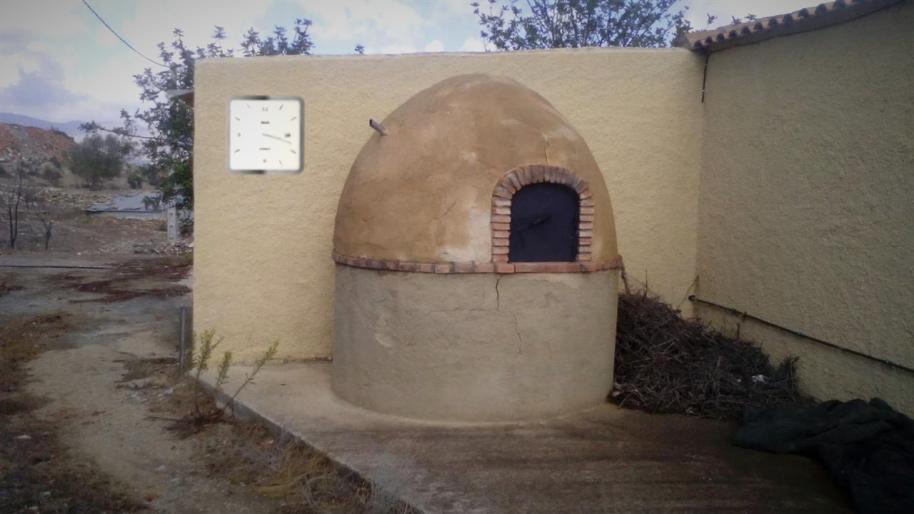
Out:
3 h 18 min
